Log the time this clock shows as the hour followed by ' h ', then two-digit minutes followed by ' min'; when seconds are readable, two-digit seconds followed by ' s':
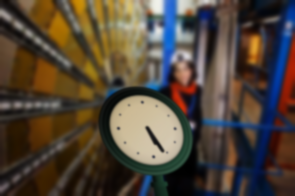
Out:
5 h 26 min
